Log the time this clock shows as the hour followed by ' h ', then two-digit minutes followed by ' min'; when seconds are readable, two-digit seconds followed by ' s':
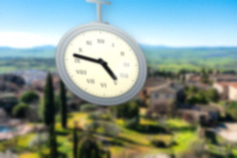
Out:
4 h 47 min
